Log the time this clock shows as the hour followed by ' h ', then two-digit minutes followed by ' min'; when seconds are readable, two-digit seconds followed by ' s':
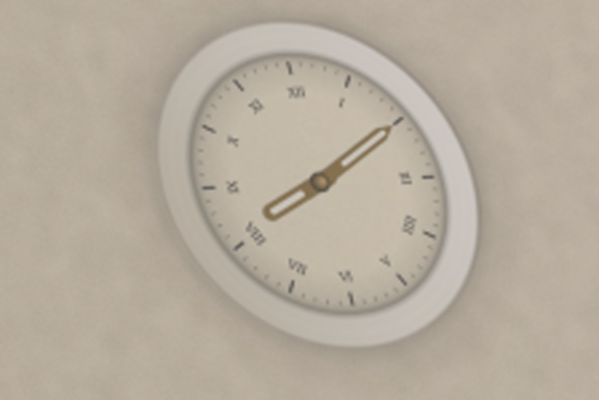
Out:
8 h 10 min
